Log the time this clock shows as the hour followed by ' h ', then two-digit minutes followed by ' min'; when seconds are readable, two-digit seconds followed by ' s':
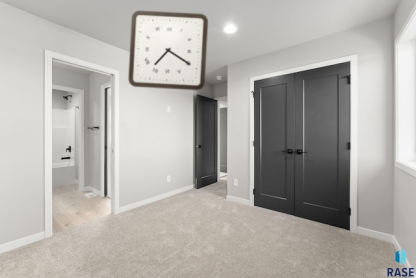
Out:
7 h 20 min
